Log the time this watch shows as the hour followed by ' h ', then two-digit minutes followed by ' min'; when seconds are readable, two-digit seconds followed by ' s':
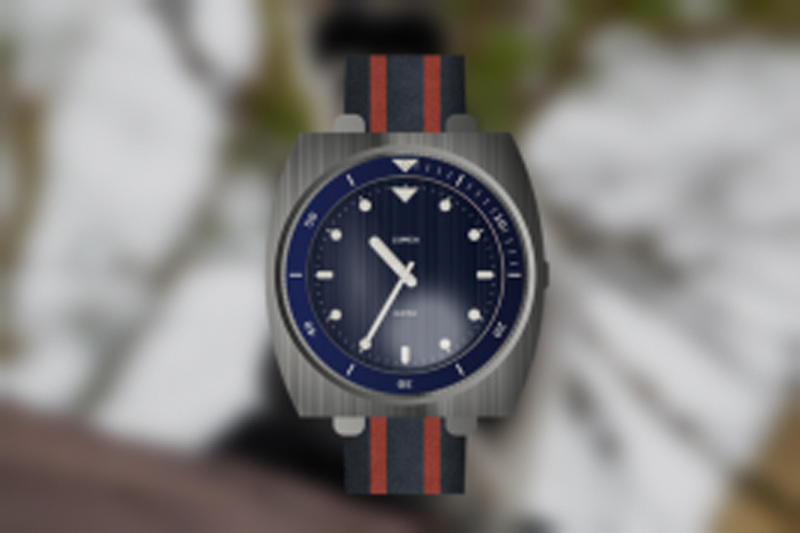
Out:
10 h 35 min
